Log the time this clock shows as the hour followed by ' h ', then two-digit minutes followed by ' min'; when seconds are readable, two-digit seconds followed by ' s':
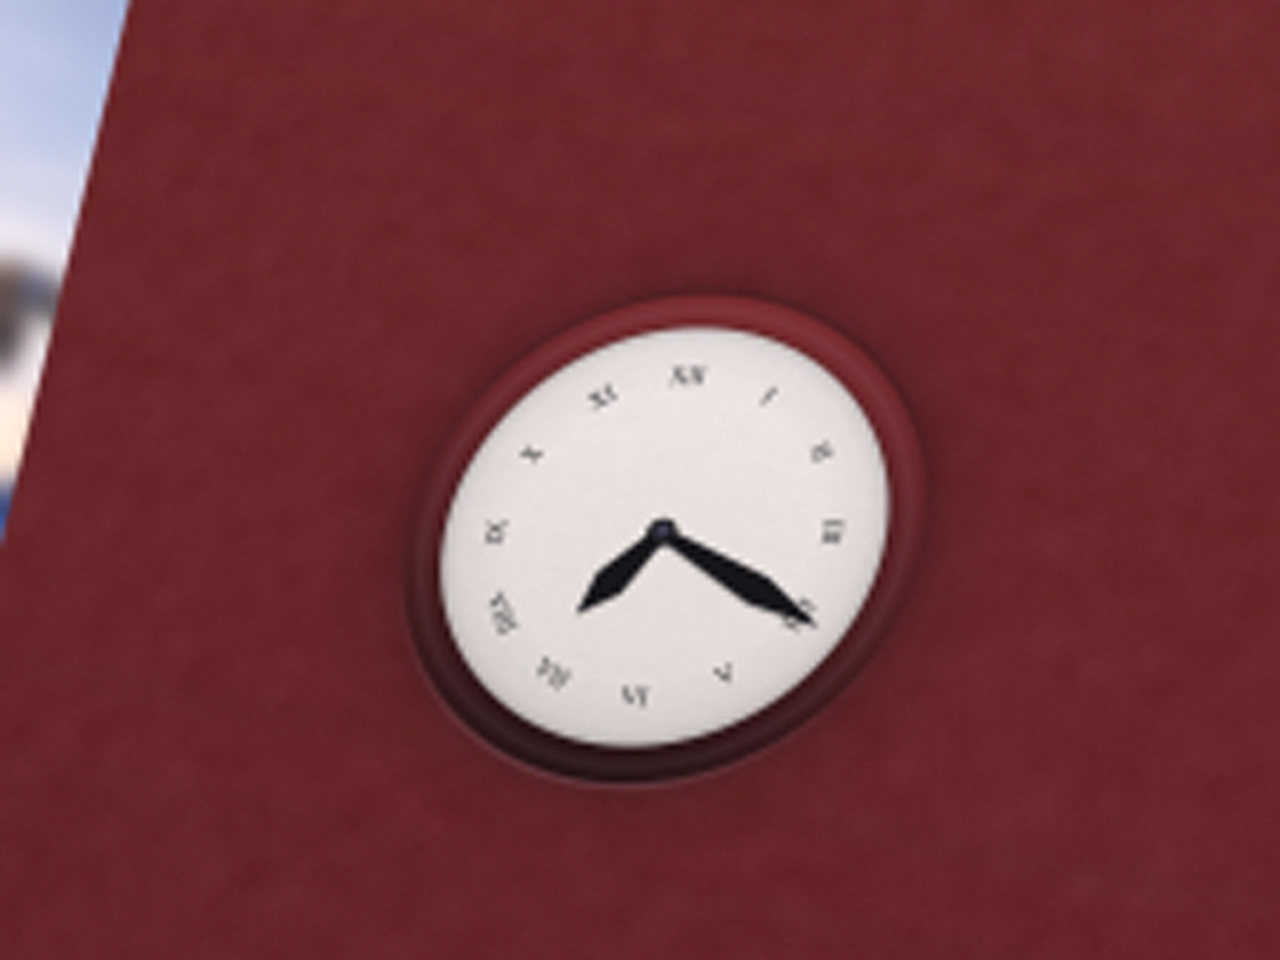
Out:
7 h 20 min
